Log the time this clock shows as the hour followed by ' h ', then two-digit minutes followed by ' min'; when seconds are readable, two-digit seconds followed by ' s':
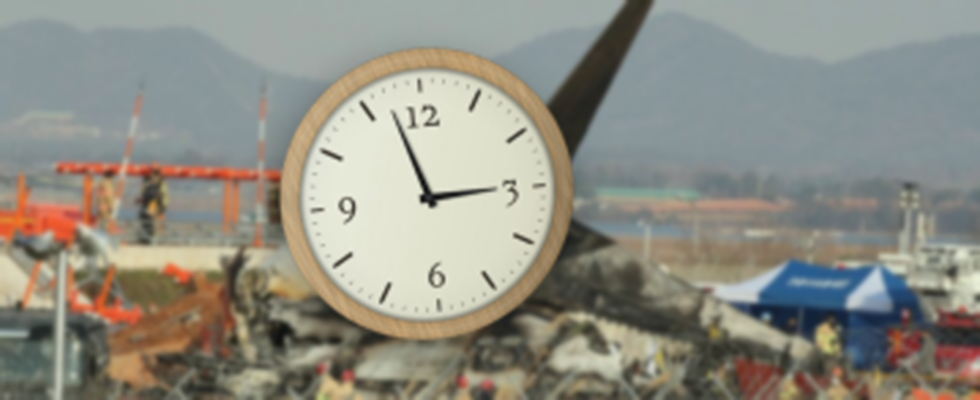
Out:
2 h 57 min
